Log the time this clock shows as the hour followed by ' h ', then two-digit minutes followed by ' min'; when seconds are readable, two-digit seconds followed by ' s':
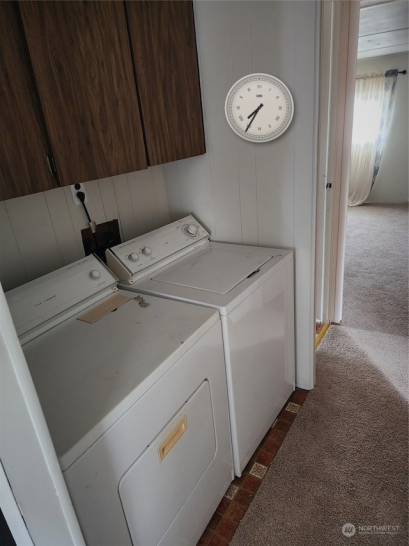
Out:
7 h 35 min
